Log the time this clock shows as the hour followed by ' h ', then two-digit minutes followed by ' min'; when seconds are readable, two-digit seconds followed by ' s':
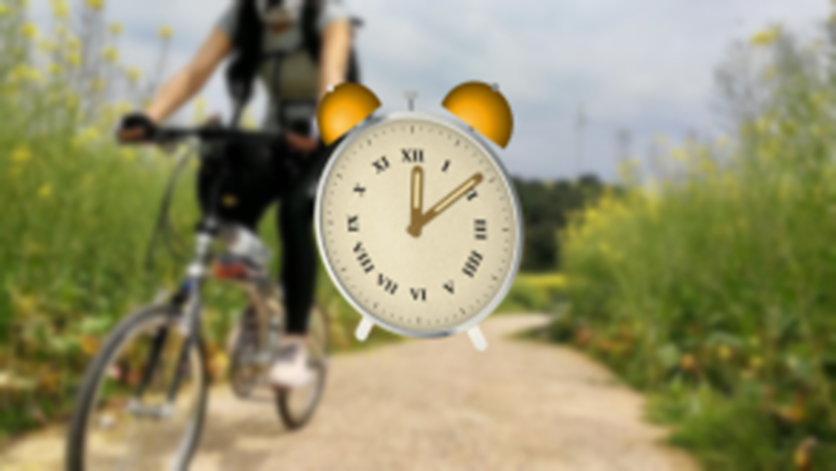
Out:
12 h 09 min
